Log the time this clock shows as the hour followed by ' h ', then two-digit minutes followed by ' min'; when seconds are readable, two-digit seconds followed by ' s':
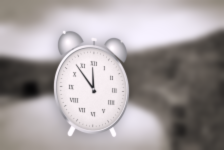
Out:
11 h 53 min
